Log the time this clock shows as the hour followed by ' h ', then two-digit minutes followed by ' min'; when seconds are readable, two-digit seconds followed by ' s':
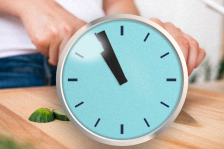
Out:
10 h 56 min
